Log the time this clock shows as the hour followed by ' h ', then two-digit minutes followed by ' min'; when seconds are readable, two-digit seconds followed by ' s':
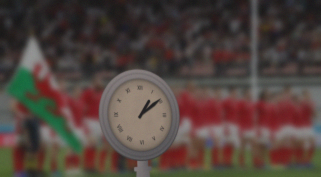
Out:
1 h 09 min
